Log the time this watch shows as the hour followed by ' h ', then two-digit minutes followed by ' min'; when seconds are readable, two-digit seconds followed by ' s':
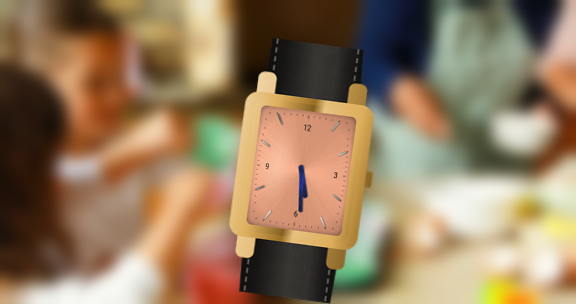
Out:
5 h 29 min
